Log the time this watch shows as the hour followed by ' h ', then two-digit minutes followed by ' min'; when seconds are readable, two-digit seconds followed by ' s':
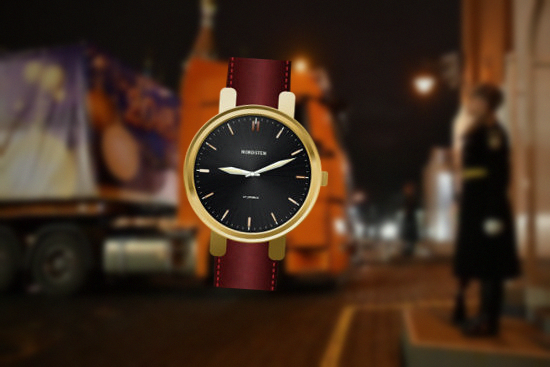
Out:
9 h 11 min
